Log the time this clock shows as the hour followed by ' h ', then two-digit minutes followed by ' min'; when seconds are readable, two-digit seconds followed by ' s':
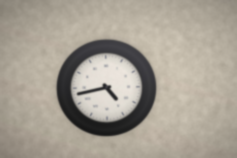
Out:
4 h 43 min
